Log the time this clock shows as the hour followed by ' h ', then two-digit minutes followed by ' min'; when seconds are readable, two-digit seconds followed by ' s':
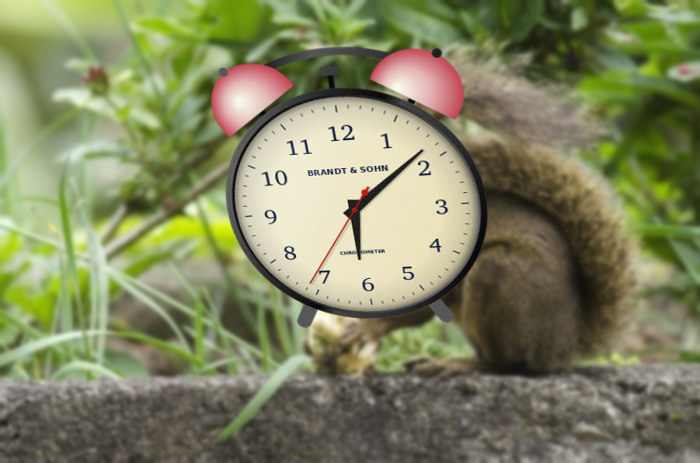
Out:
6 h 08 min 36 s
